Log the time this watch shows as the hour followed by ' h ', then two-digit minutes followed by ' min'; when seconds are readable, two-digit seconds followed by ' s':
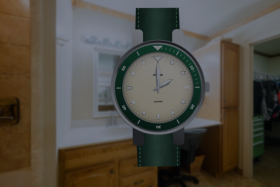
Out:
2 h 00 min
